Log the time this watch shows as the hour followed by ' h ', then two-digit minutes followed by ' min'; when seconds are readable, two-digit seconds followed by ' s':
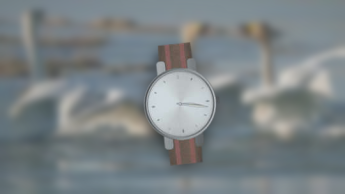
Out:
3 h 17 min
